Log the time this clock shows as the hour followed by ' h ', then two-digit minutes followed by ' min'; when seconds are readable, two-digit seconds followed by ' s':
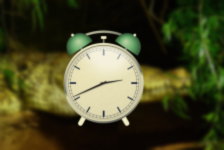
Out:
2 h 41 min
